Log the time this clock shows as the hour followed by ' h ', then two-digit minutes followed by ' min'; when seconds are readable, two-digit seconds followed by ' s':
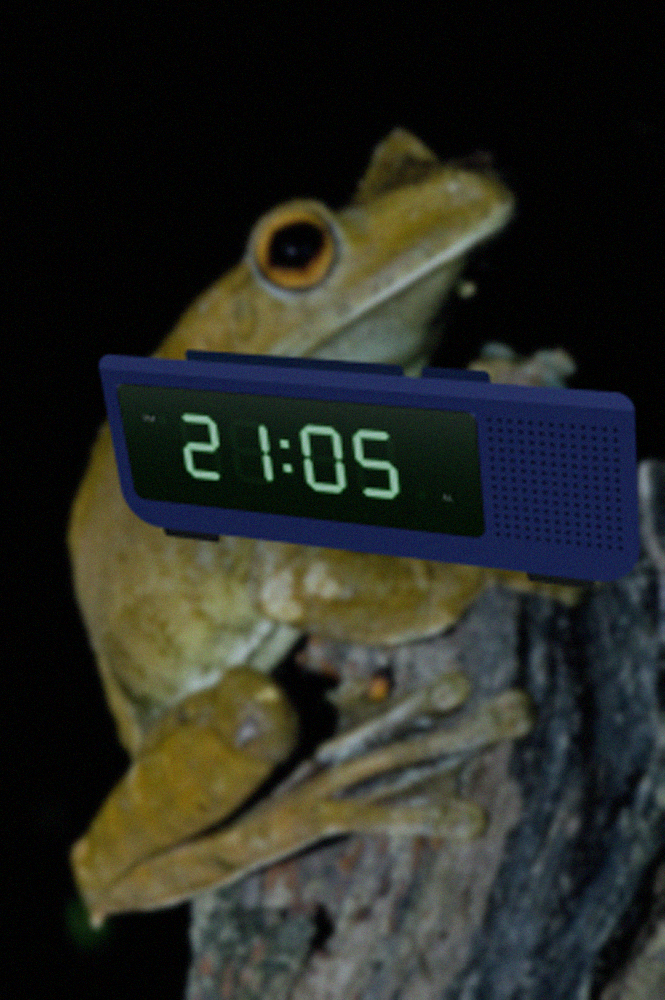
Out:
21 h 05 min
